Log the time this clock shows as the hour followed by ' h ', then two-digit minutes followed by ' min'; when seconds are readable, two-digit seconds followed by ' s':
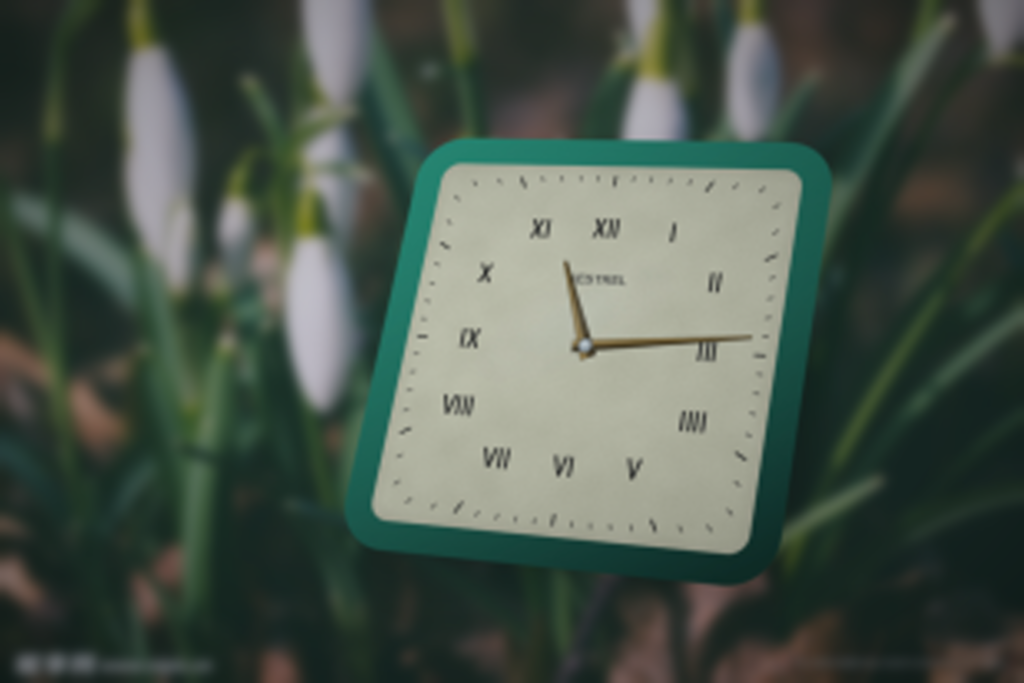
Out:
11 h 14 min
